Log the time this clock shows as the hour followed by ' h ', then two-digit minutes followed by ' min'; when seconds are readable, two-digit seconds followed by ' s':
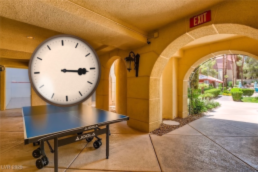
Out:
3 h 16 min
